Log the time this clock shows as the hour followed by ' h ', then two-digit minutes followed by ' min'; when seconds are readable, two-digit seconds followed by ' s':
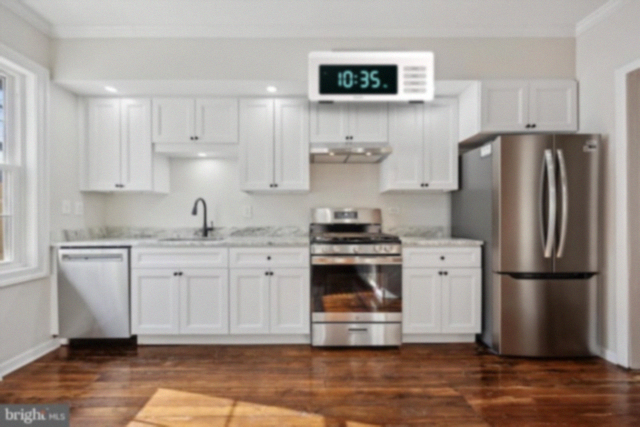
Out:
10 h 35 min
